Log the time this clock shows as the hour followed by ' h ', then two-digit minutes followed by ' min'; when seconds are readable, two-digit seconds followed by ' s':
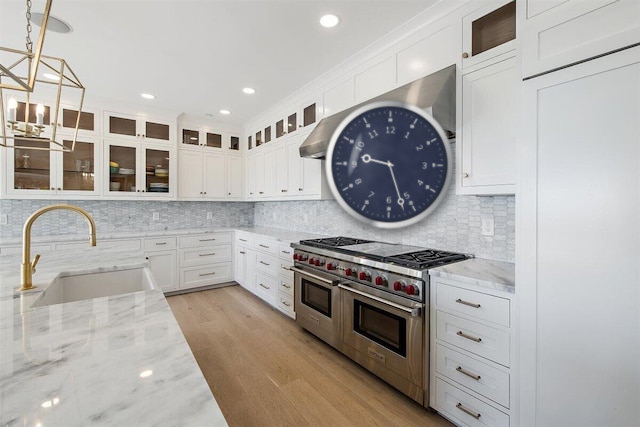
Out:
9 h 27 min
